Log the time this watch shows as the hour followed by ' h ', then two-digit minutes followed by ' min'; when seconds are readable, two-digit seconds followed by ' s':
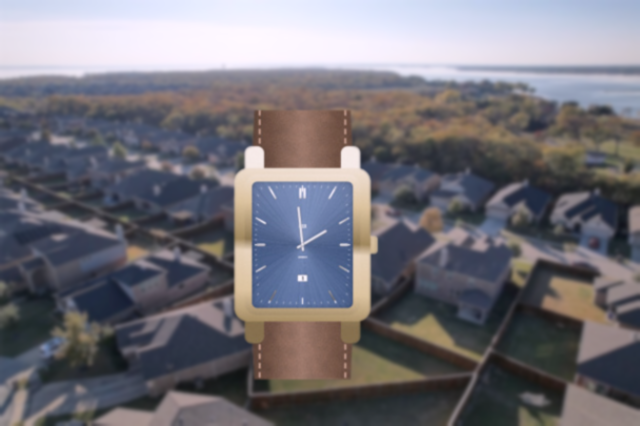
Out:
1 h 59 min
